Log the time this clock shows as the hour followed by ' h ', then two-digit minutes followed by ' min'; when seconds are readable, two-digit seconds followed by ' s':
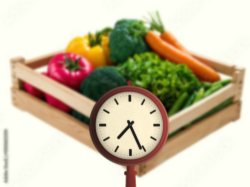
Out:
7 h 26 min
